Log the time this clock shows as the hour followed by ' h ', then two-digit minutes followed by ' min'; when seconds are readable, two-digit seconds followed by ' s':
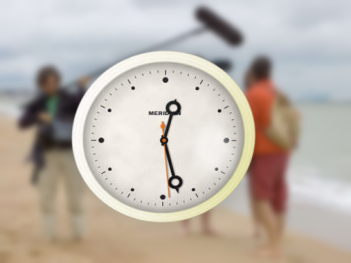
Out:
12 h 27 min 29 s
